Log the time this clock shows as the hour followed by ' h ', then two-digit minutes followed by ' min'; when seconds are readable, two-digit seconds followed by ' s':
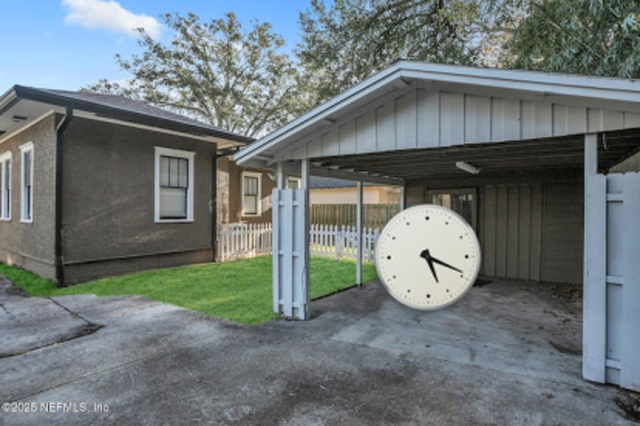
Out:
5 h 19 min
